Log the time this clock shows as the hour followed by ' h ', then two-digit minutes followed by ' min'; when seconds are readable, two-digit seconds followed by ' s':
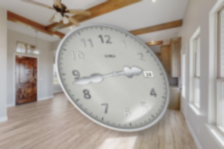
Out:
2 h 43 min
